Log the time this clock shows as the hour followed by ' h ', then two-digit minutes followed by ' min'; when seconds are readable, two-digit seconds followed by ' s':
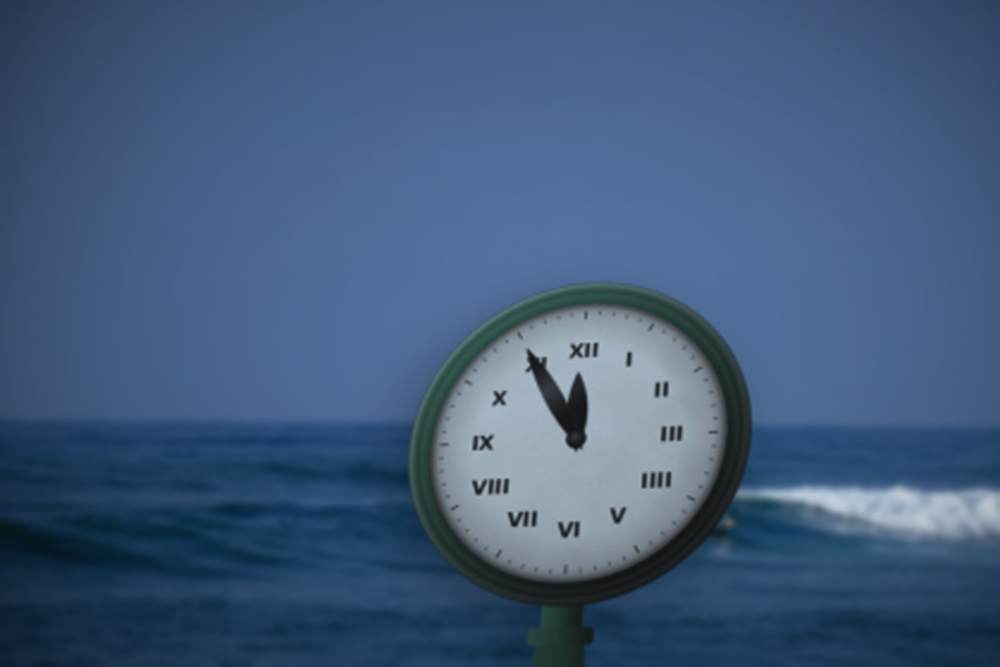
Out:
11 h 55 min
